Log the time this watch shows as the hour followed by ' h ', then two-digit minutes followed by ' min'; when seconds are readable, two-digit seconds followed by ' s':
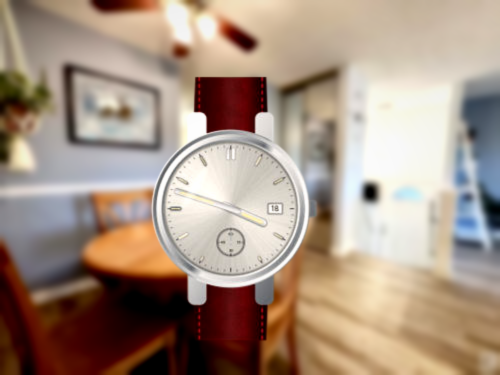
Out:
3 h 48 min
